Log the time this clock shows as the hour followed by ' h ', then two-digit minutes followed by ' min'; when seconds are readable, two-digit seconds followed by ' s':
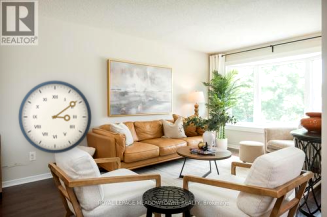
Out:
3 h 09 min
